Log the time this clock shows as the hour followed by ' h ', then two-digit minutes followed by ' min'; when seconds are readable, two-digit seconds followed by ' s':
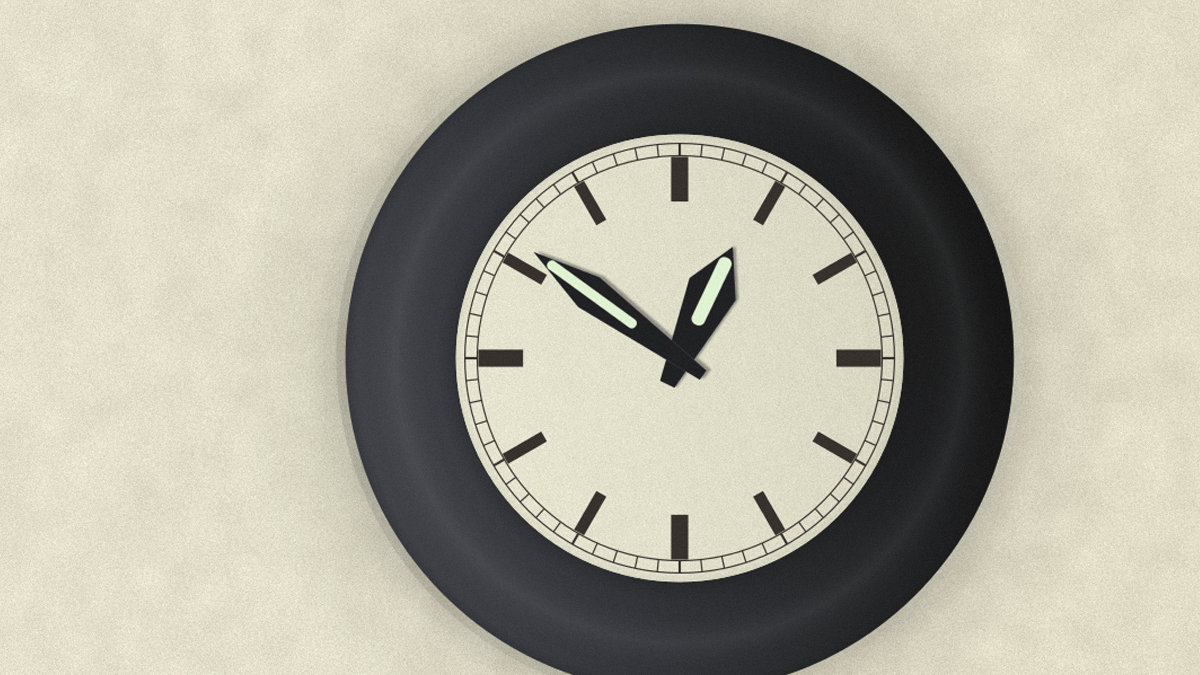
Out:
12 h 51 min
